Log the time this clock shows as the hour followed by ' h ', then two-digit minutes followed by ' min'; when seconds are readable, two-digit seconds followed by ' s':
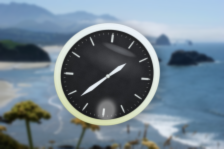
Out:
1 h 38 min
